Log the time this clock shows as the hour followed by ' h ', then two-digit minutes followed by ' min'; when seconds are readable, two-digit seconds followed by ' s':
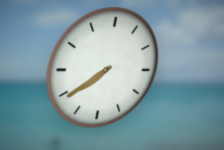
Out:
7 h 39 min
